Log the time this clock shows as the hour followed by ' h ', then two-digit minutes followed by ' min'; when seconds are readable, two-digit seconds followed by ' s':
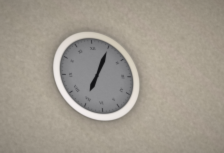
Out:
7 h 05 min
